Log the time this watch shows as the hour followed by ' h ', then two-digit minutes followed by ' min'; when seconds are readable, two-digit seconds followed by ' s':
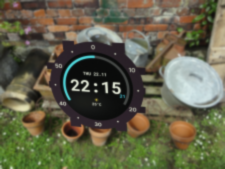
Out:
22 h 15 min
